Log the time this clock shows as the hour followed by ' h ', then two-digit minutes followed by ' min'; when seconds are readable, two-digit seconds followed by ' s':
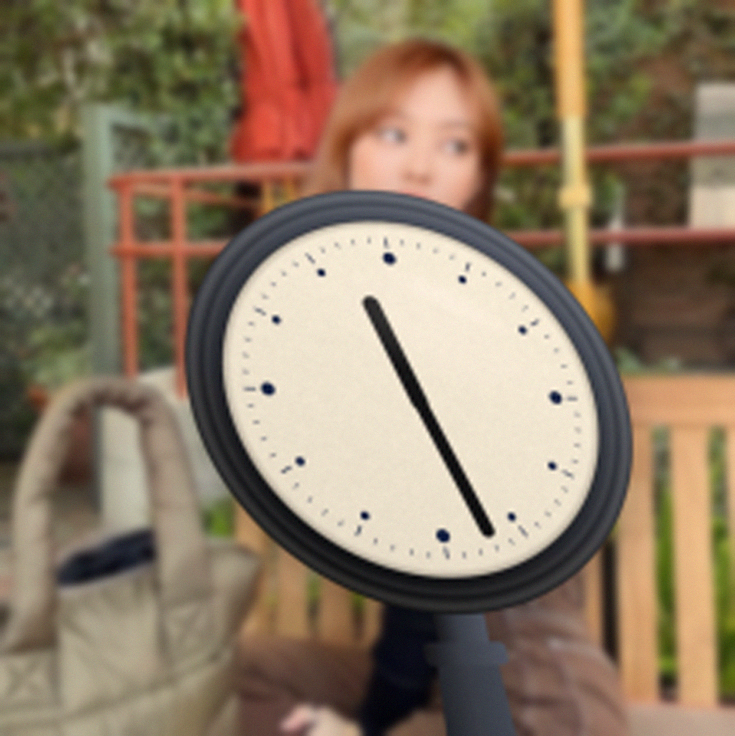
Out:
11 h 27 min
